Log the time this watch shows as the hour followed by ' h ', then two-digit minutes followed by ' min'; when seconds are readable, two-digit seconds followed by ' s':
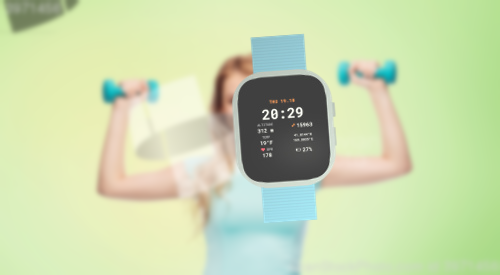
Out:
20 h 29 min
